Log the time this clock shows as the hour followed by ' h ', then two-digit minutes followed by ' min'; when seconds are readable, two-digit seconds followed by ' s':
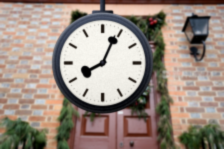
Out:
8 h 04 min
